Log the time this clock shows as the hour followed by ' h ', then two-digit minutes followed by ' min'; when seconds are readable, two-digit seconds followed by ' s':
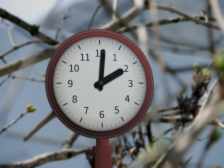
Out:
2 h 01 min
